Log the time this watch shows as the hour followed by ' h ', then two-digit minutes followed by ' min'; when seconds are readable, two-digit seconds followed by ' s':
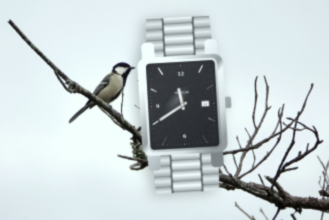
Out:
11 h 40 min
